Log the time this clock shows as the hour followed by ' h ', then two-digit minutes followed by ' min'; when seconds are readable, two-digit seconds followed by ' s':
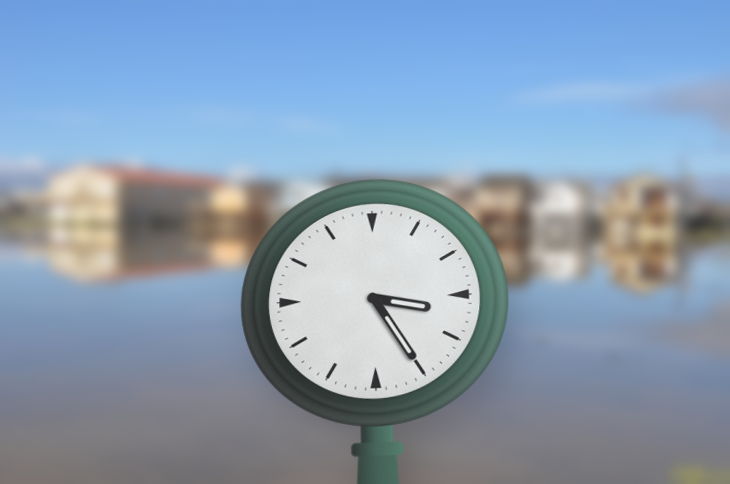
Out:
3 h 25 min
